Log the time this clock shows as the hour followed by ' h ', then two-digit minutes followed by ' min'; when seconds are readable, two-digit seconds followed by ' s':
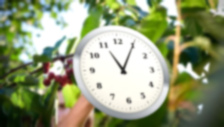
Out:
11 h 05 min
